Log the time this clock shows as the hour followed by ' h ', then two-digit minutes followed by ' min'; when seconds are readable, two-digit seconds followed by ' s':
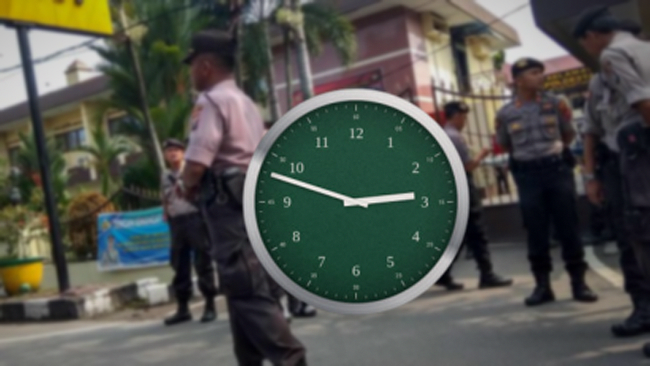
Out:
2 h 48 min
